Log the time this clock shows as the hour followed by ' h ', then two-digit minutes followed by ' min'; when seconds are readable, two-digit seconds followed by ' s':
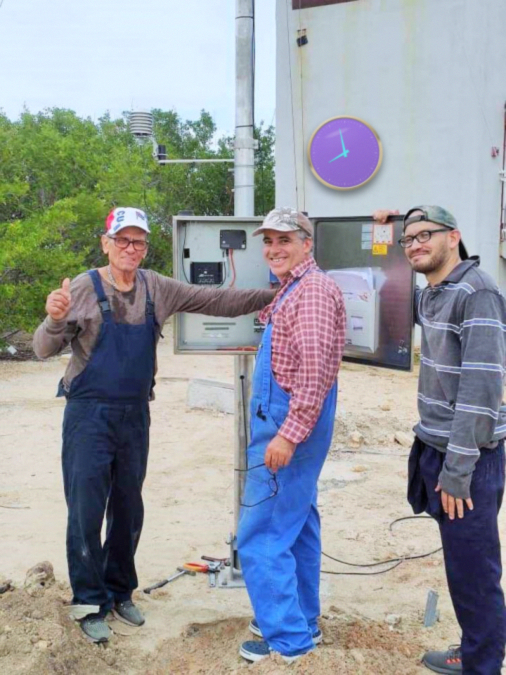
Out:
7 h 58 min
